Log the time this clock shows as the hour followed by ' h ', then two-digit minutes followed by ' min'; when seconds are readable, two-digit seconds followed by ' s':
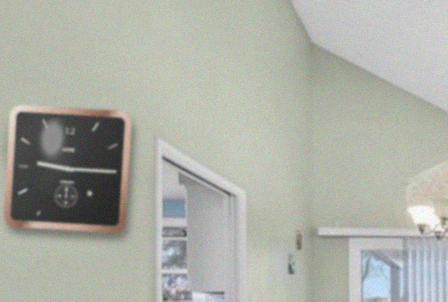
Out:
9 h 15 min
